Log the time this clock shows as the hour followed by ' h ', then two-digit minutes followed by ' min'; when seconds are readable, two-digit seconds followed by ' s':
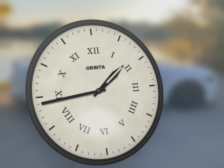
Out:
1 h 44 min
